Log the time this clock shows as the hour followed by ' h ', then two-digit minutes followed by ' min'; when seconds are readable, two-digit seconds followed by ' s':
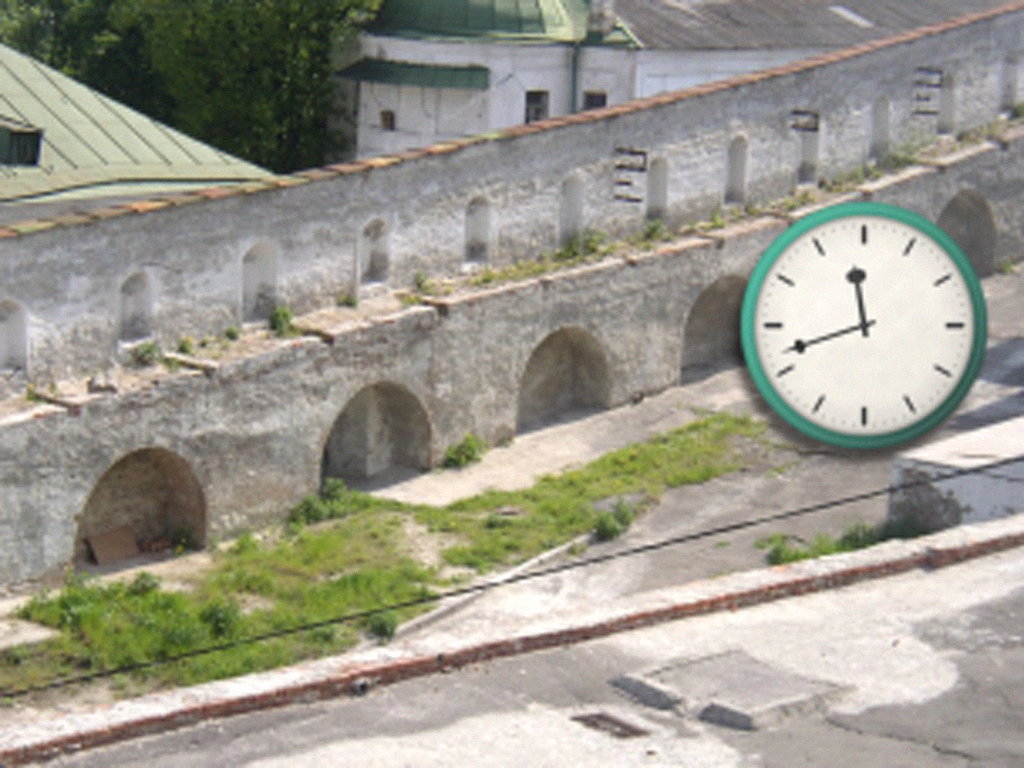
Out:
11 h 42 min
